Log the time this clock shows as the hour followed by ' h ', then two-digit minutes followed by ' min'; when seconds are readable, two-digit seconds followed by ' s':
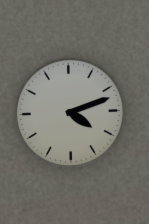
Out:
4 h 12 min
